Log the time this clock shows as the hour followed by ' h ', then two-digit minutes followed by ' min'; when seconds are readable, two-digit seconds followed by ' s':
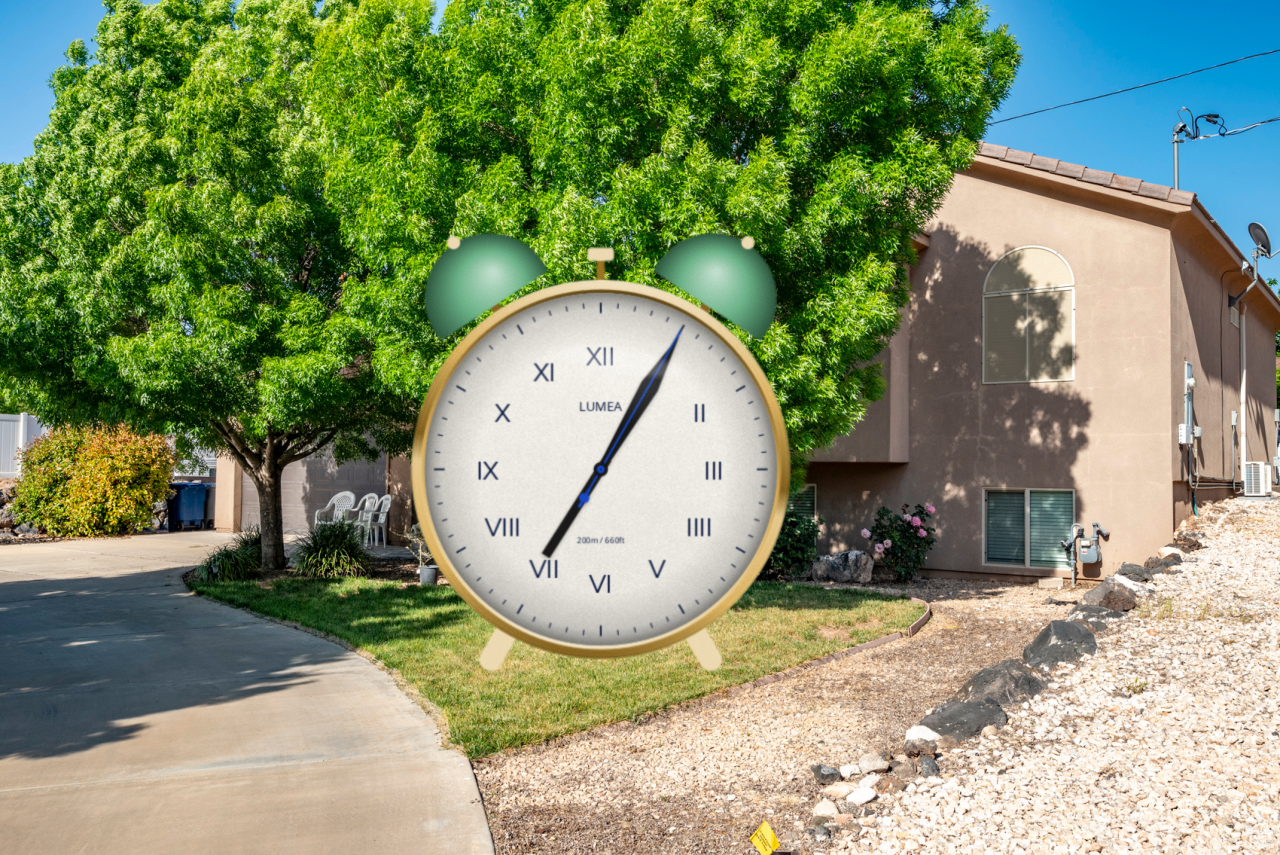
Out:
7 h 05 min 05 s
